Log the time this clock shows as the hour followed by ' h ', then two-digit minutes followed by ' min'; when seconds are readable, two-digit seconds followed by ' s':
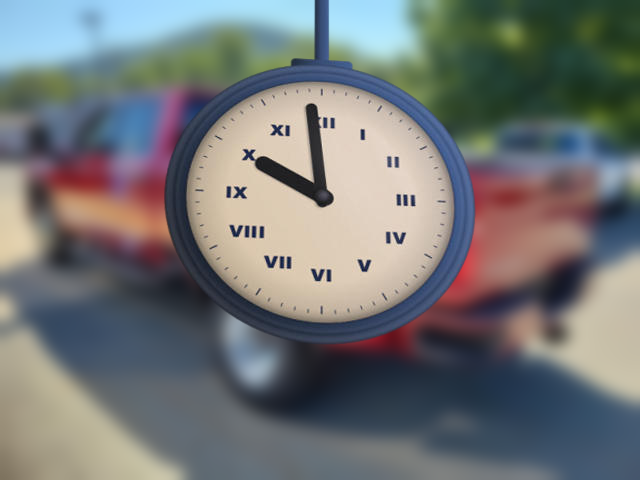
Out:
9 h 59 min
